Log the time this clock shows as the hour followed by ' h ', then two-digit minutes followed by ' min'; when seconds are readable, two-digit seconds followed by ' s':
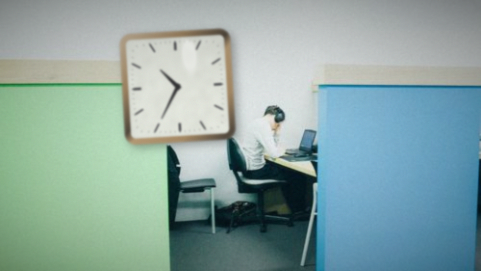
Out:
10 h 35 min
